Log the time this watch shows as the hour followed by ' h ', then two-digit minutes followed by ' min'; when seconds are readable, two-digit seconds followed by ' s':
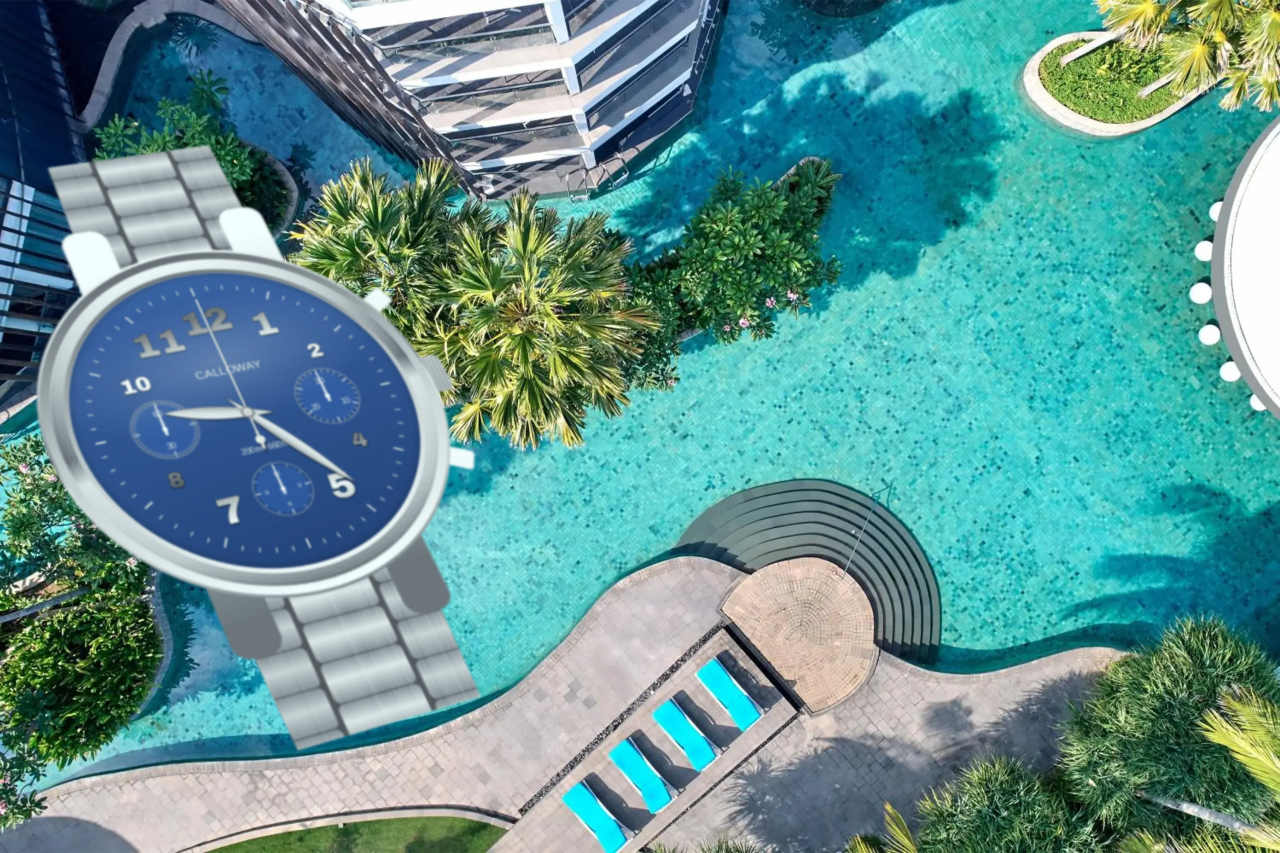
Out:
9 h 24 min
